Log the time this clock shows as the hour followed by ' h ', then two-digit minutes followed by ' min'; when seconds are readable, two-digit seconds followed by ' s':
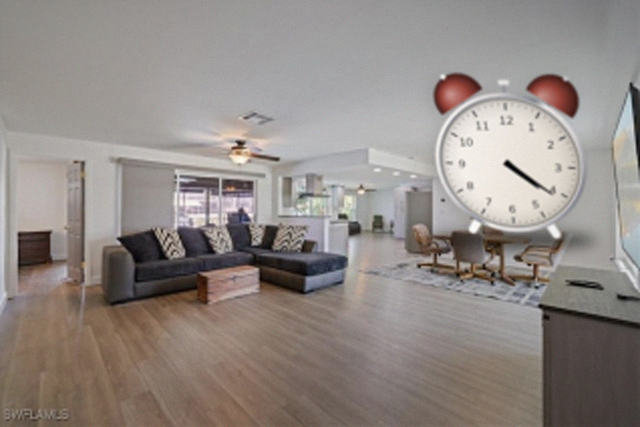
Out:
4 h 21 min
